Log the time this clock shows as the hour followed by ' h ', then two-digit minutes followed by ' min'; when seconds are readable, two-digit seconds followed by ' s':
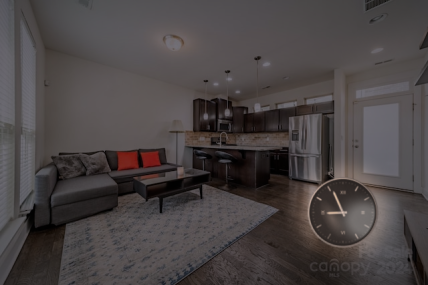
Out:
8 h 56 min
